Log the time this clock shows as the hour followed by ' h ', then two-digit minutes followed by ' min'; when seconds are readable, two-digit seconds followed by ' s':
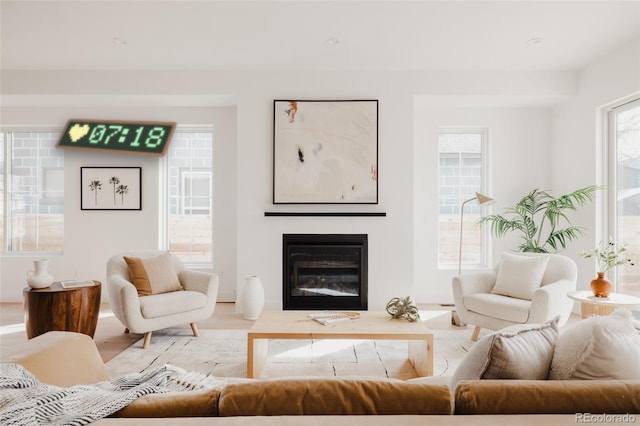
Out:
7 h 18 min
